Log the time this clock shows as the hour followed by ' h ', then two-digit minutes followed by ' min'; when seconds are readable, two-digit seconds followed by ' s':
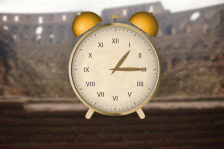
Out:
1 h 15 min
